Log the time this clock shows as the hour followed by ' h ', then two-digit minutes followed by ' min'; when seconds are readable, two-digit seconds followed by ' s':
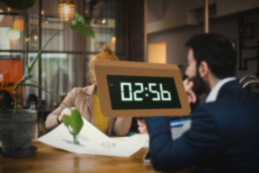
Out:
2 h 56 min
